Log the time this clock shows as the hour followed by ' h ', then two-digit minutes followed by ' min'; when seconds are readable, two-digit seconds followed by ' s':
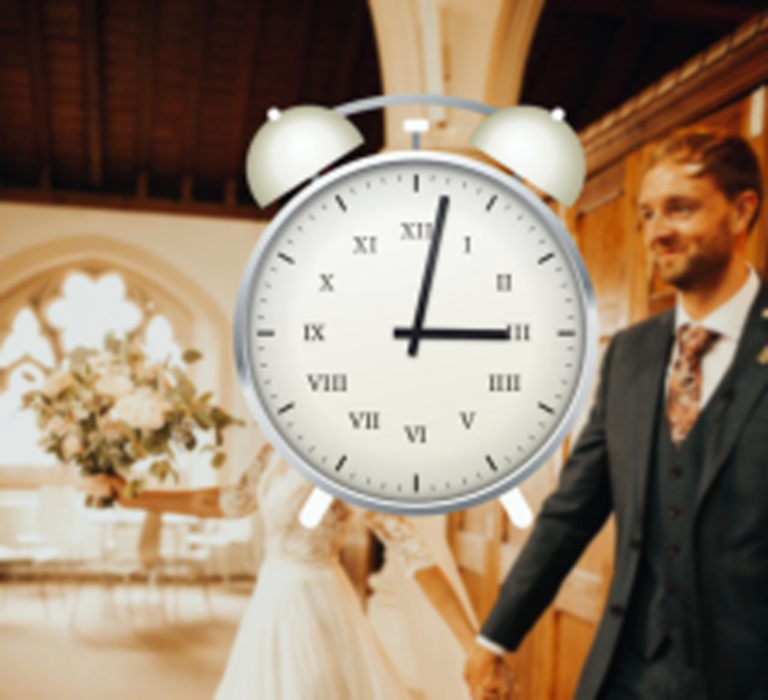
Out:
3 h 02 min
